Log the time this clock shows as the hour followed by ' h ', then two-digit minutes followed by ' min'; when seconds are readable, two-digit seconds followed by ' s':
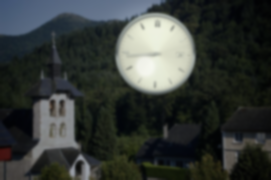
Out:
8 h 44 min
